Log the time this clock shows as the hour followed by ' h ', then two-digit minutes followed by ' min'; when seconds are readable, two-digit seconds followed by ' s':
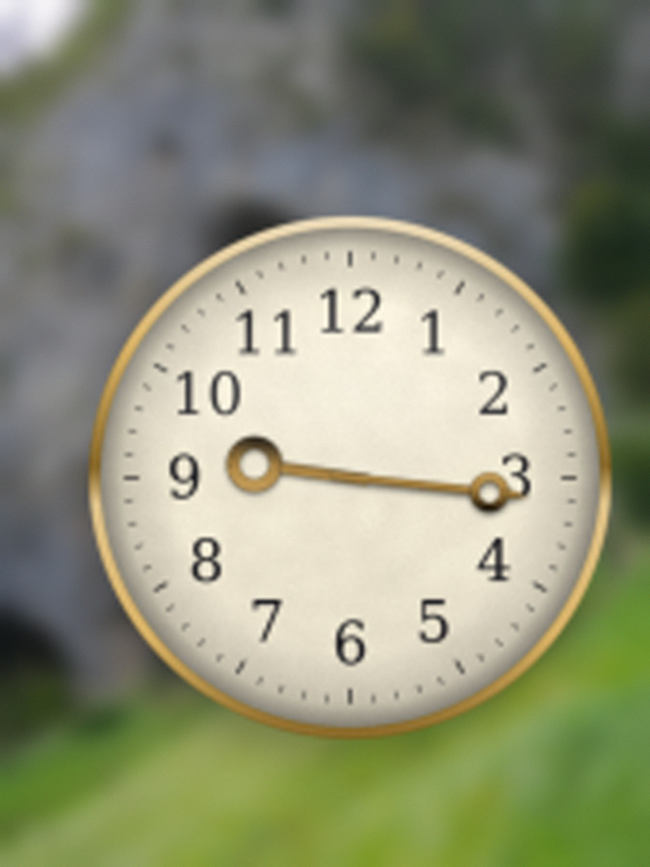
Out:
9 h 16 min
